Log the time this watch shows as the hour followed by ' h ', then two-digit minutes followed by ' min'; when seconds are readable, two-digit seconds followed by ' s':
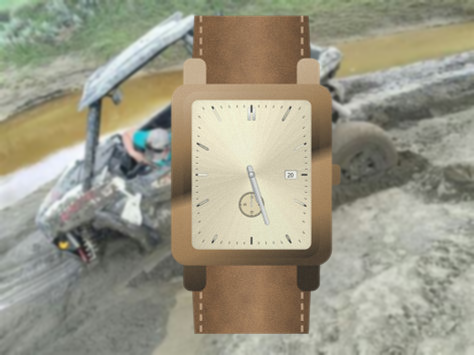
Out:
5 h 27 min
